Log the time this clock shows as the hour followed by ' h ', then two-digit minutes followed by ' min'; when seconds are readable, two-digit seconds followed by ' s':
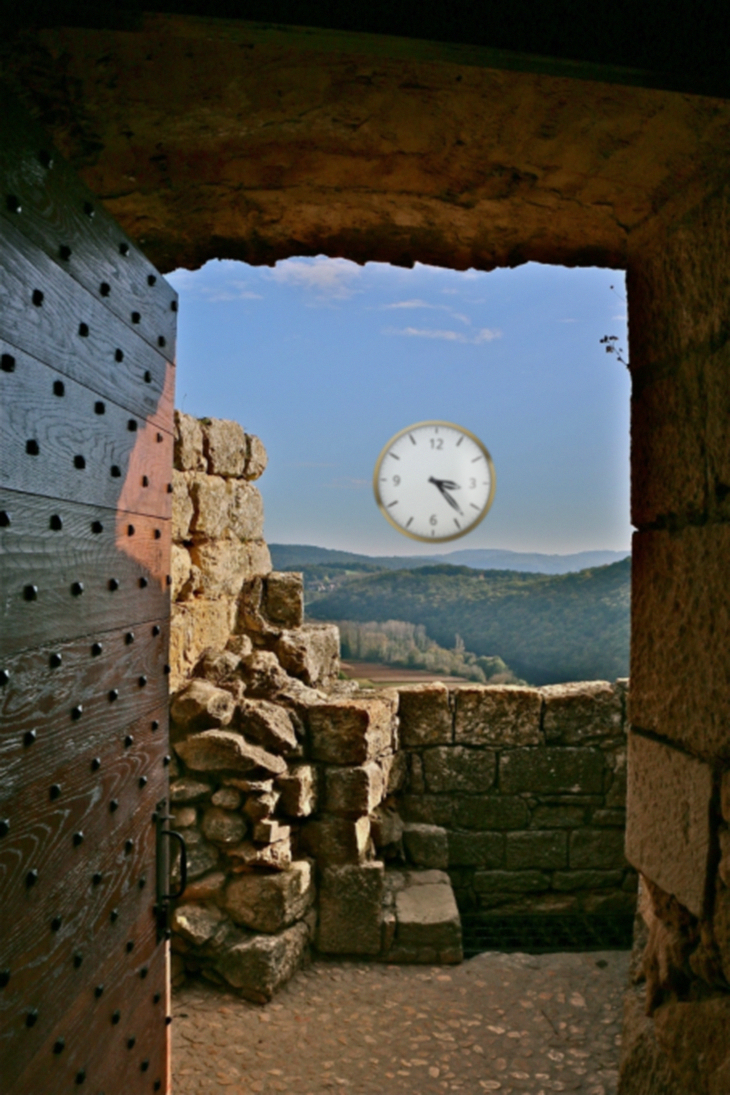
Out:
3 h 23 min
